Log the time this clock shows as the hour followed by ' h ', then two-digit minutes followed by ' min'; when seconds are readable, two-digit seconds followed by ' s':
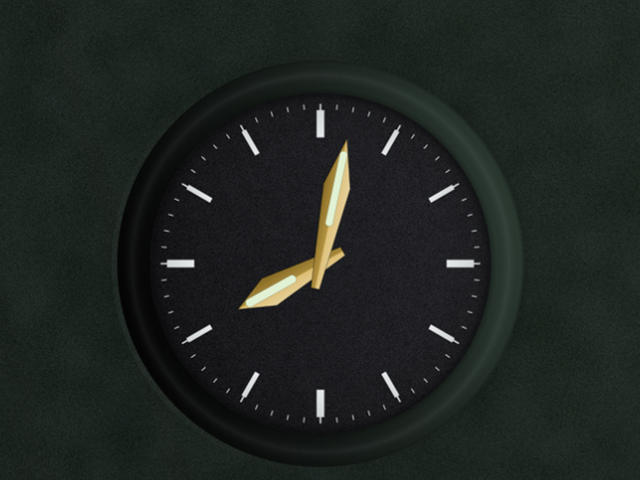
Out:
8 h 02 min
